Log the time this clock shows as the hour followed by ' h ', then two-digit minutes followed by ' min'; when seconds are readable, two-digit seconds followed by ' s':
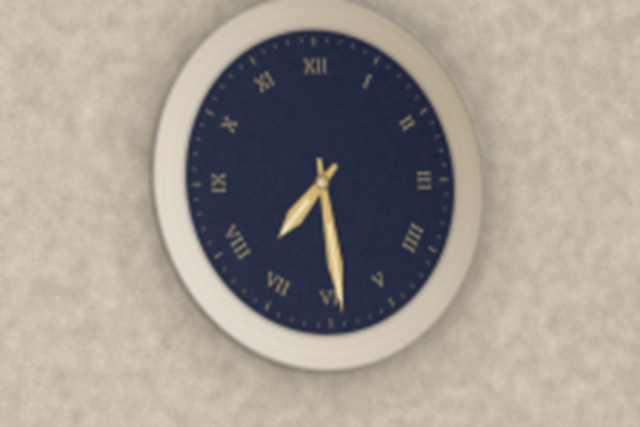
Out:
7 h 29 min
